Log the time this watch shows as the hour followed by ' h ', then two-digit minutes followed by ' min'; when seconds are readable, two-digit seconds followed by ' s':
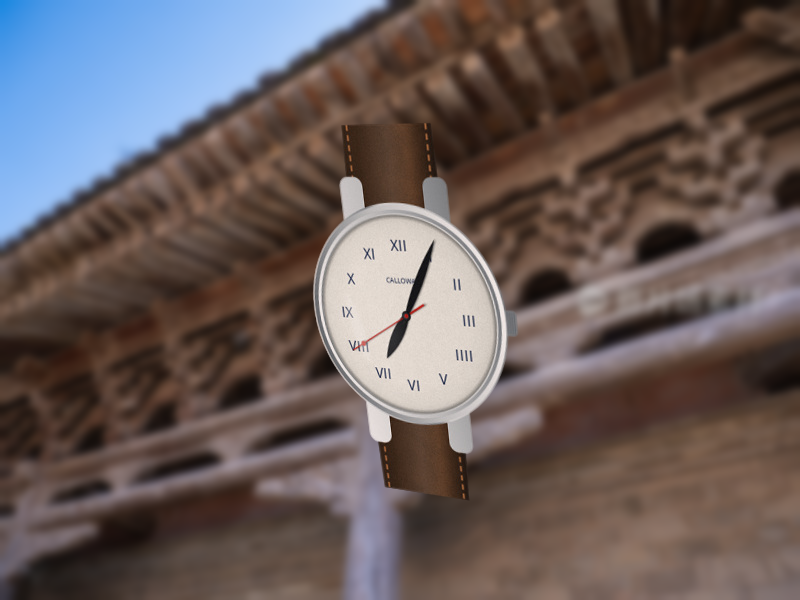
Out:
7 h 04 min 40 s
